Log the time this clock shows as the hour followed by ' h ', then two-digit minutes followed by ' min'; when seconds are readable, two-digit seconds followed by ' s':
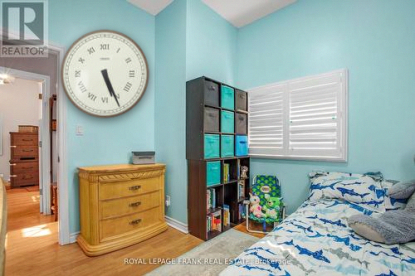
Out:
5 h 26 min
